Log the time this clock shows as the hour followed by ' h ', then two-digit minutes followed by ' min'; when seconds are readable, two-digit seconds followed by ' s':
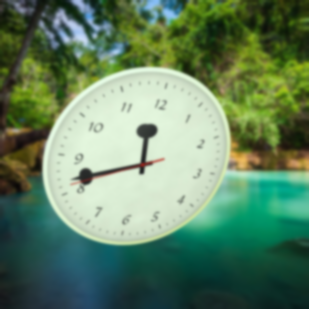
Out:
11 h 41 min 41 s
